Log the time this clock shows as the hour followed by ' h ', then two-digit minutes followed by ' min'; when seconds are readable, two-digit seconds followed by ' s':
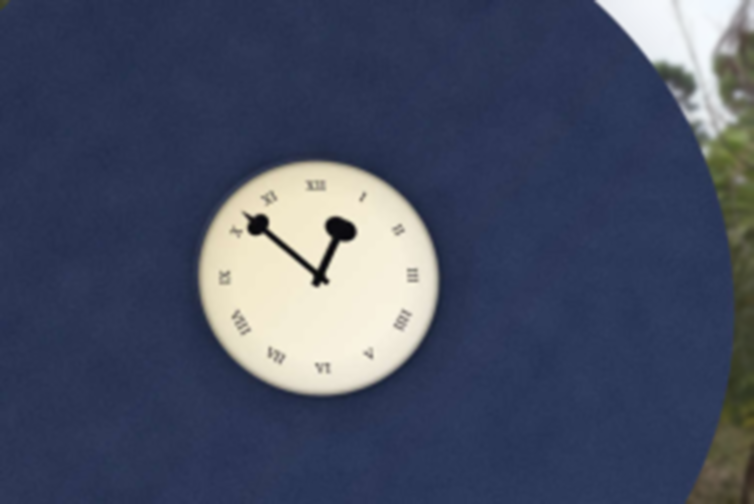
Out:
12 h 52 min
